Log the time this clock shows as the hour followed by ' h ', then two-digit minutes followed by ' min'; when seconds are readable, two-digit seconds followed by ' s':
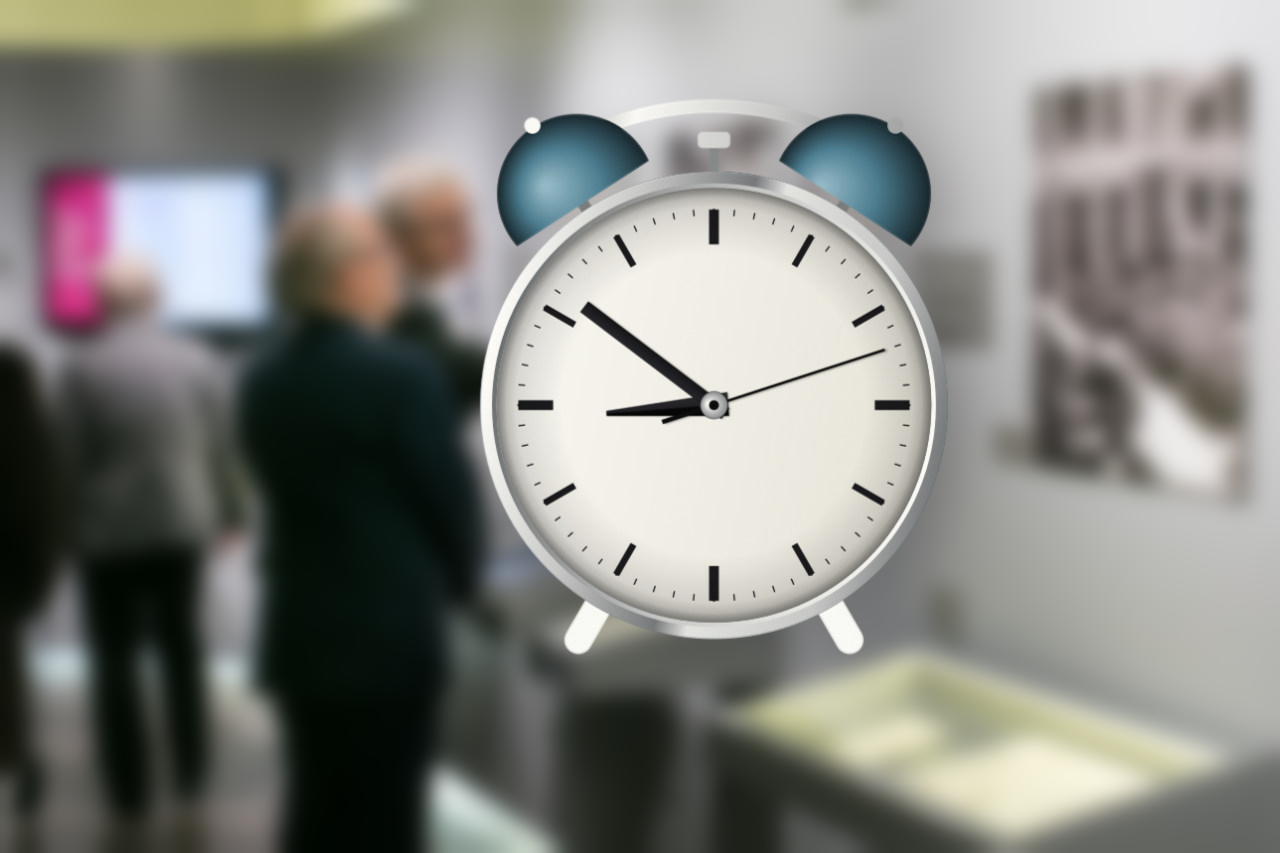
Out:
8 h 51 min 12 s
